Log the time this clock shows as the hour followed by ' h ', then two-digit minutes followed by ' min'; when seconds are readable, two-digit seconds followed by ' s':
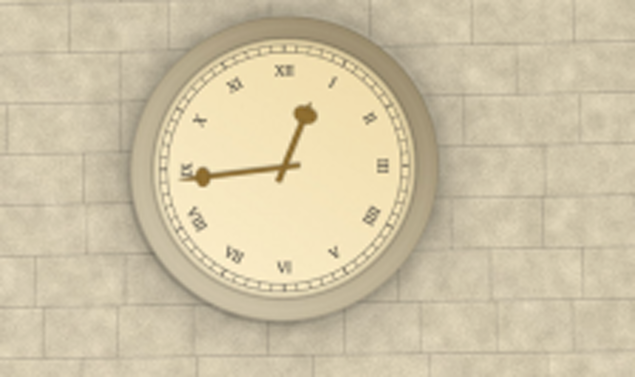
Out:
12 h 44 min
